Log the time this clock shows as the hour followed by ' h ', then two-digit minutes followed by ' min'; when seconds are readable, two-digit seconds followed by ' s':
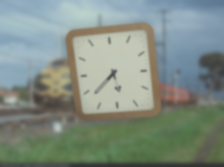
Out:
5 h 38 min
